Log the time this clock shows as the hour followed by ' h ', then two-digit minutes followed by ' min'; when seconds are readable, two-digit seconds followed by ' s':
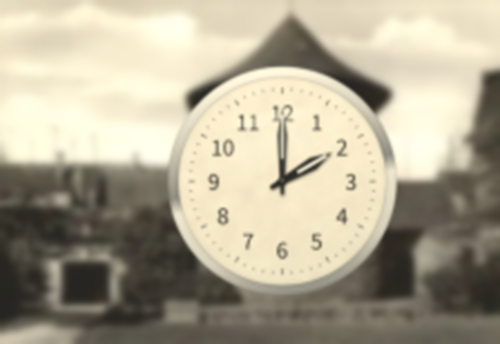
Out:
2 h 00 min
